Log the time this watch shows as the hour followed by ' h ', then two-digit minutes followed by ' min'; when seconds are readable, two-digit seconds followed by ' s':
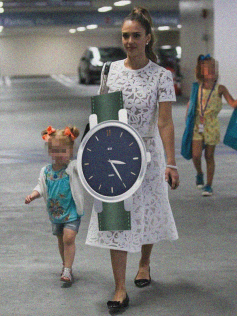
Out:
3 h 25 min
